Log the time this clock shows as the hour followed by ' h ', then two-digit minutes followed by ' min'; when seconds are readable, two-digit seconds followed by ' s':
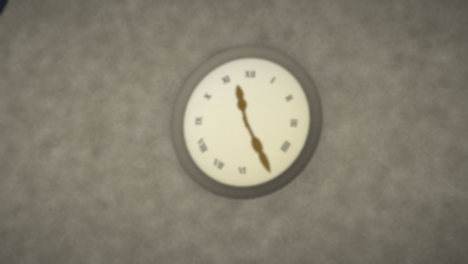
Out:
11 h 25 min
